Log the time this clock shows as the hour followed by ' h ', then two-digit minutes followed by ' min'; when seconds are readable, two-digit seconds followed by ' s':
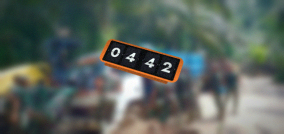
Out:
4 h 42 min
